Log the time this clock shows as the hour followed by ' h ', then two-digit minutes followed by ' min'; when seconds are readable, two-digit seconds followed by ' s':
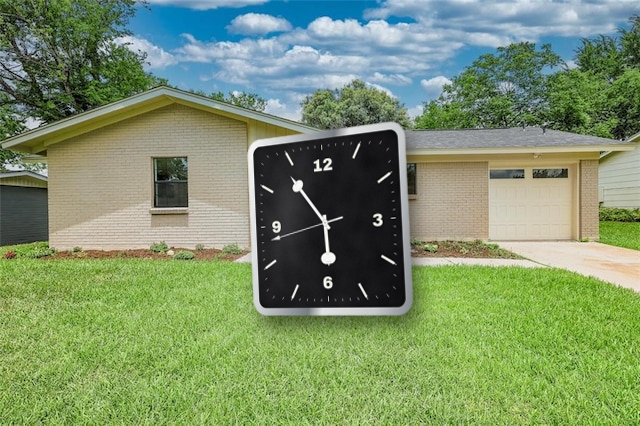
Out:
5 h 53 min 43 s
